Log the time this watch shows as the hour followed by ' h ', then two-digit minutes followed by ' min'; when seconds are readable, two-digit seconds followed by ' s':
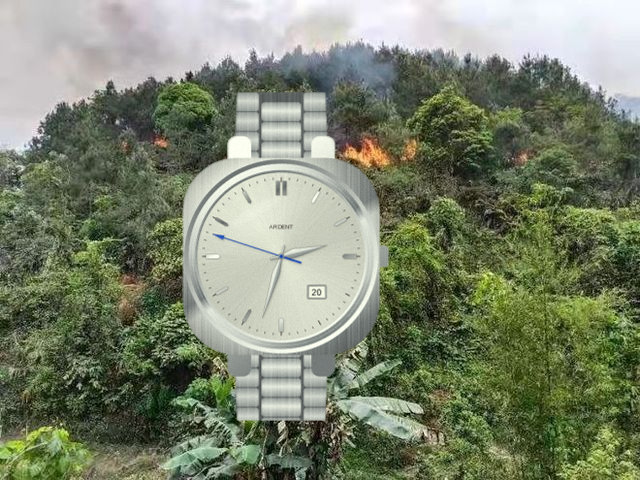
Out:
2 h 32 min 48 s
